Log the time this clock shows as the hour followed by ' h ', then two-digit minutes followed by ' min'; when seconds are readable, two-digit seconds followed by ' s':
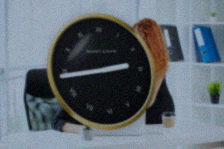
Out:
2 h 44 min
